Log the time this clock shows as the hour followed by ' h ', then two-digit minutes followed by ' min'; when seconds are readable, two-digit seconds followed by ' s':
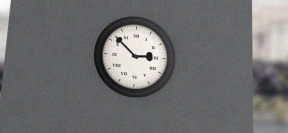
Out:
2 h 52 min
